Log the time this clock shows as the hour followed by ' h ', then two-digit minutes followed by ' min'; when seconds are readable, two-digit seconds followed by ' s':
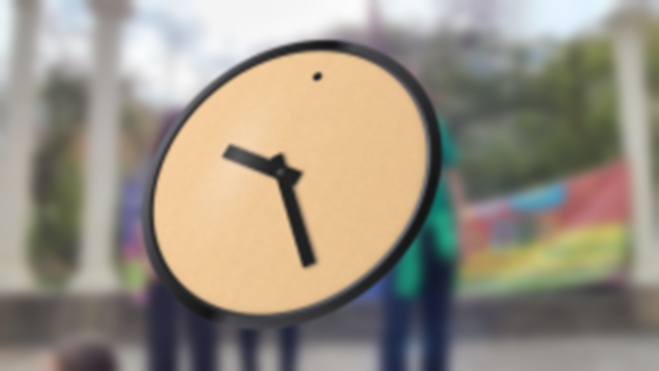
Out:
9 h 24 min
